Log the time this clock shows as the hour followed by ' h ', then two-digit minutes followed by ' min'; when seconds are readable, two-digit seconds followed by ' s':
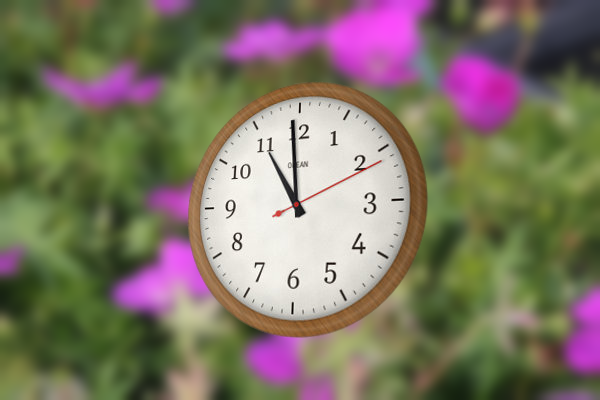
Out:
10 h 59 min 11 s
